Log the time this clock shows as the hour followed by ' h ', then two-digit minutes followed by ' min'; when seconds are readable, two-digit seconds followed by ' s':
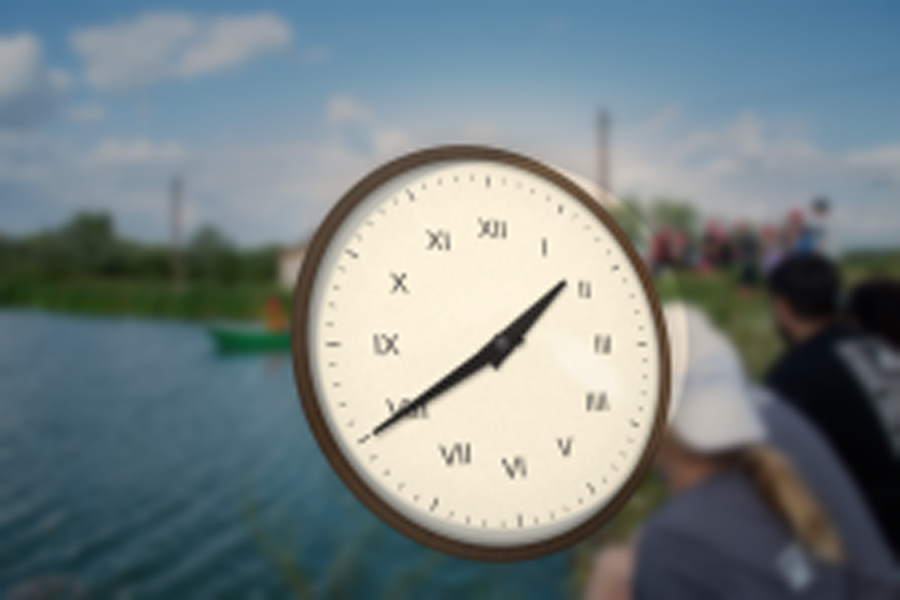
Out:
1 h 40 min
